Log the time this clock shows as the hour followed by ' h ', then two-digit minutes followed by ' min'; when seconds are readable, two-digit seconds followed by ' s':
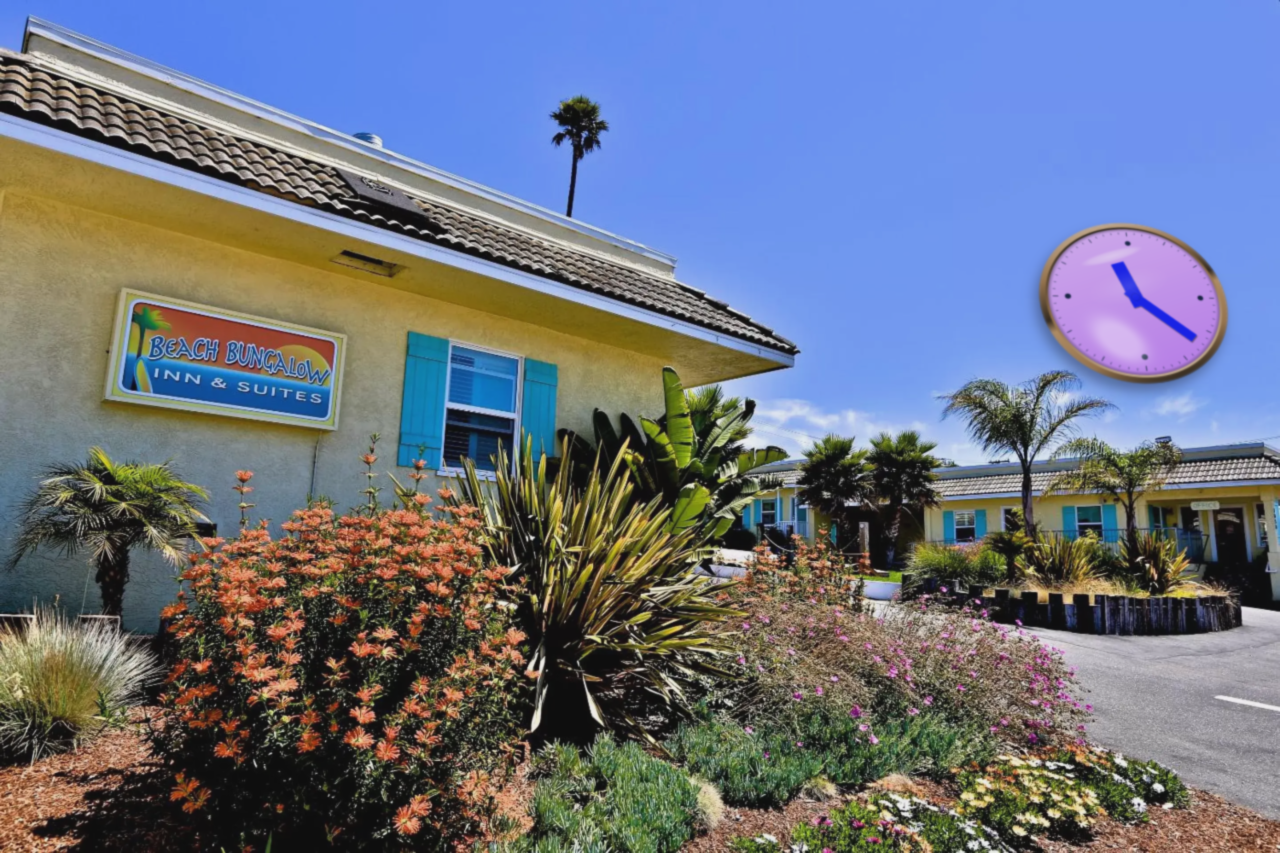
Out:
11 h 22 min
